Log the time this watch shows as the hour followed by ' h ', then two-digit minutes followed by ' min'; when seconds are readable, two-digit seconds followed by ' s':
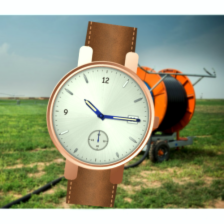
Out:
10 h 15 min
